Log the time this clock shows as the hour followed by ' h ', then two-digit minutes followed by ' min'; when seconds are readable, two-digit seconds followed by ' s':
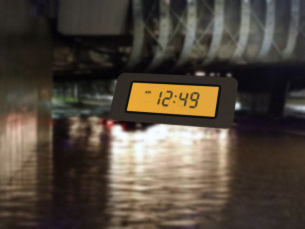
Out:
12 h 49 min
